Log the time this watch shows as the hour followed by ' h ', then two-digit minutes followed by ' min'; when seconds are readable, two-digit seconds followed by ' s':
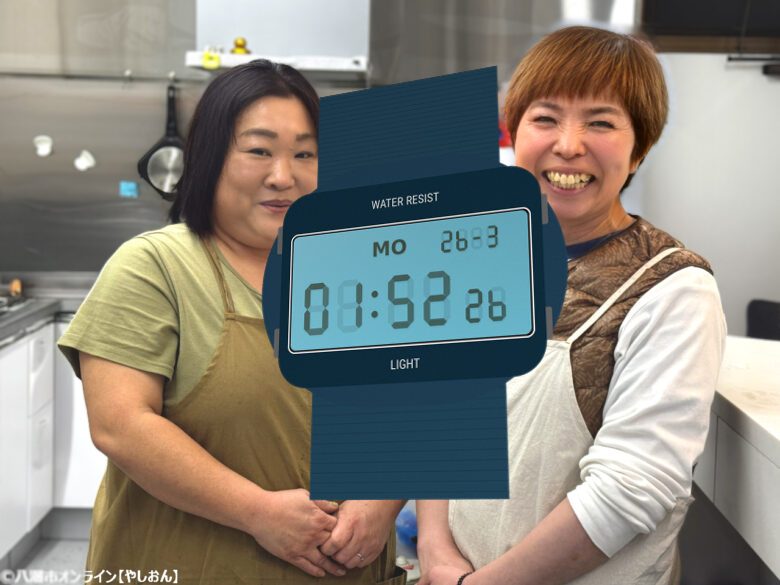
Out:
1 h 52 min 26 s
